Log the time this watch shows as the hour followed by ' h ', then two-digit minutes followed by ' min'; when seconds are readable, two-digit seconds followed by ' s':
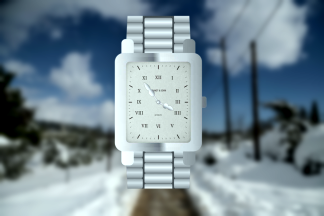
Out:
3 h 54 min
